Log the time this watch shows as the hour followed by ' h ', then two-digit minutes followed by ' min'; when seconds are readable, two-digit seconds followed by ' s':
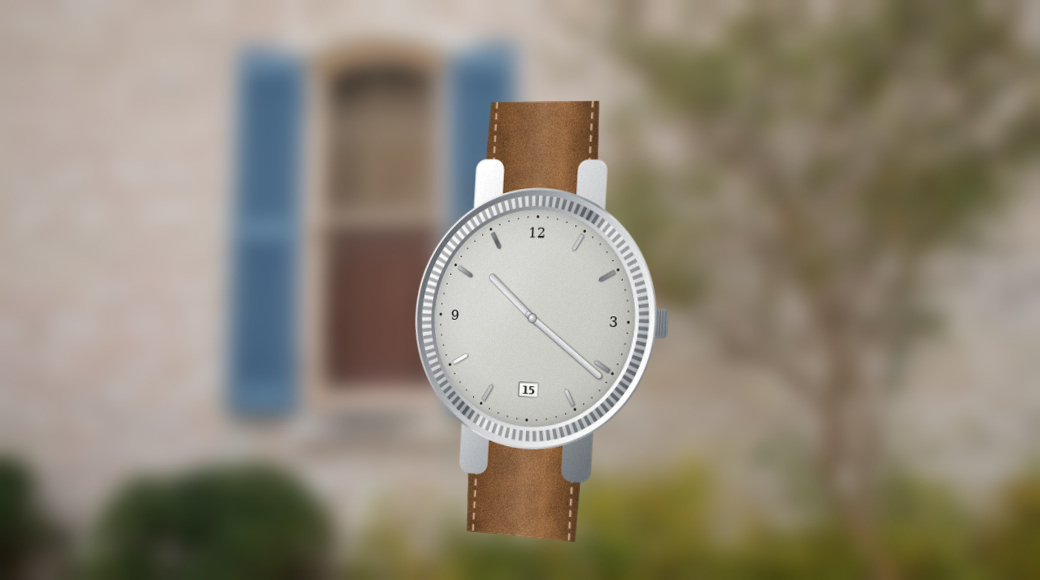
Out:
10 h 21 min
